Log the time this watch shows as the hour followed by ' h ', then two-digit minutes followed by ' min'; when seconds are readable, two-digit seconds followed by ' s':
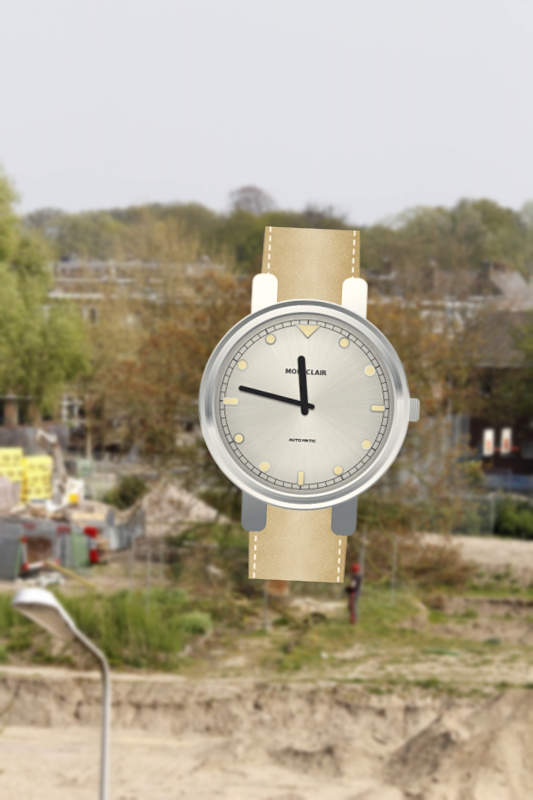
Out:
11 h 47 min
